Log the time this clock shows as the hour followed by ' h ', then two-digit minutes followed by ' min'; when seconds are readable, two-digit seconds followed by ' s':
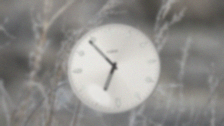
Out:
6 h 54 min
